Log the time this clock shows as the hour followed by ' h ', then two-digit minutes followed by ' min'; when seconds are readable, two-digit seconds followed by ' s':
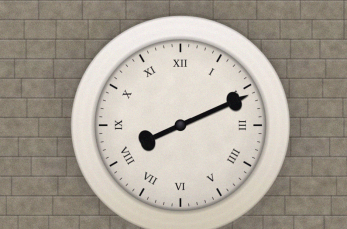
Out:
8 h 11 min
